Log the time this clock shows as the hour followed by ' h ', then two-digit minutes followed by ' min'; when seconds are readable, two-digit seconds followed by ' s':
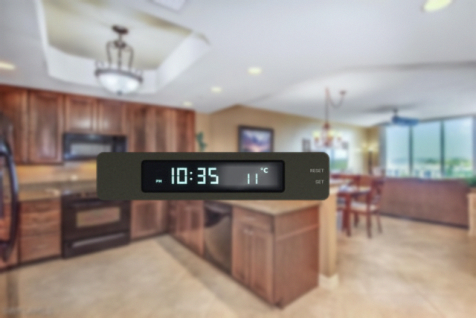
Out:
10 h 35 min
